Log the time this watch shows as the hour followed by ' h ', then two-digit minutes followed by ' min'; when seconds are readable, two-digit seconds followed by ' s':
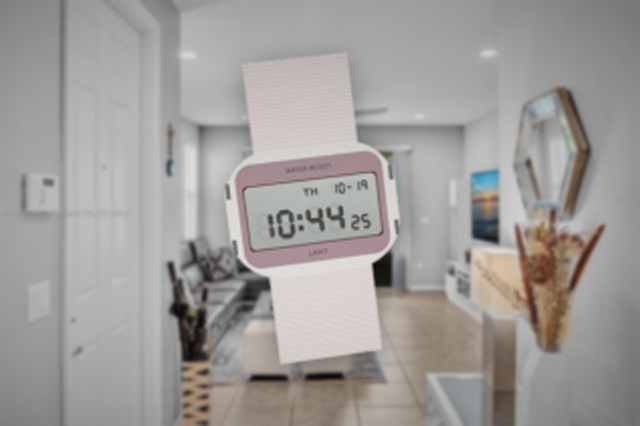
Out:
10 h 44 min 25 s
